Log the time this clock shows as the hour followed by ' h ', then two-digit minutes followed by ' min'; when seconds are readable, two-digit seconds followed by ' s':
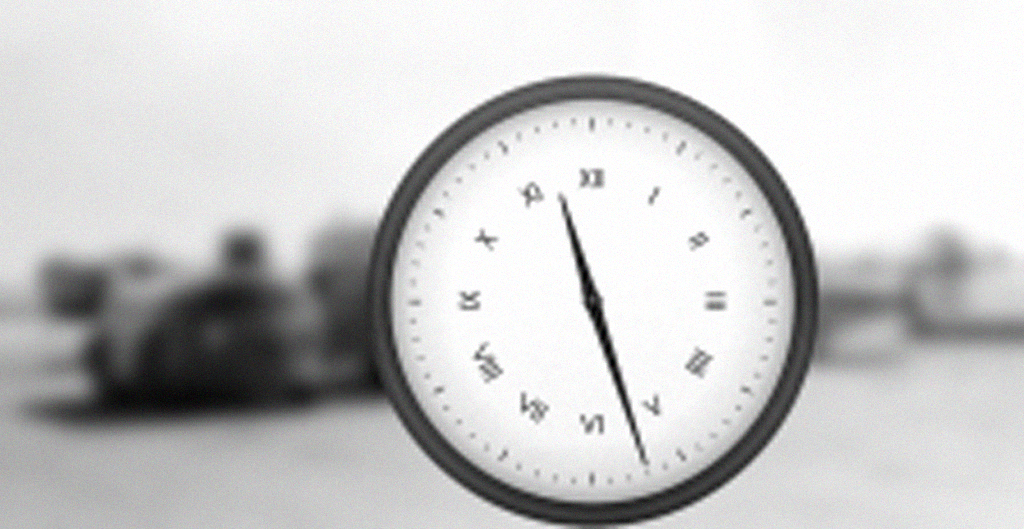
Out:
11 h 27 min
